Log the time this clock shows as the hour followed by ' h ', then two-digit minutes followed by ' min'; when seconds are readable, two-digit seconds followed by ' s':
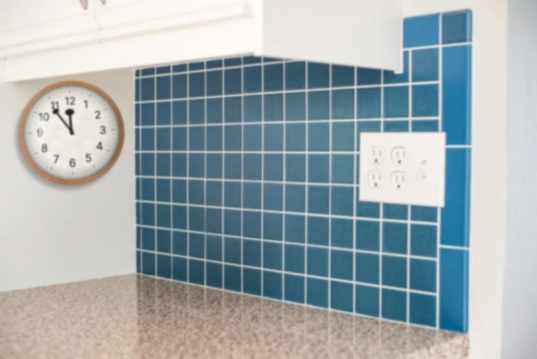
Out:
11 h 54 min
